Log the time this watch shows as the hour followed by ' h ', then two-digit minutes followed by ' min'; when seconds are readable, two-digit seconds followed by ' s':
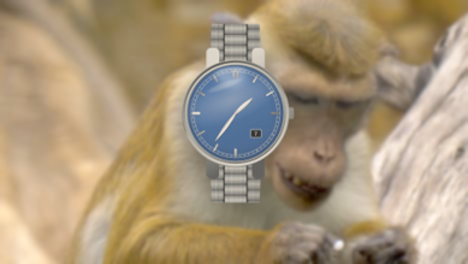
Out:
1 h 36 min
